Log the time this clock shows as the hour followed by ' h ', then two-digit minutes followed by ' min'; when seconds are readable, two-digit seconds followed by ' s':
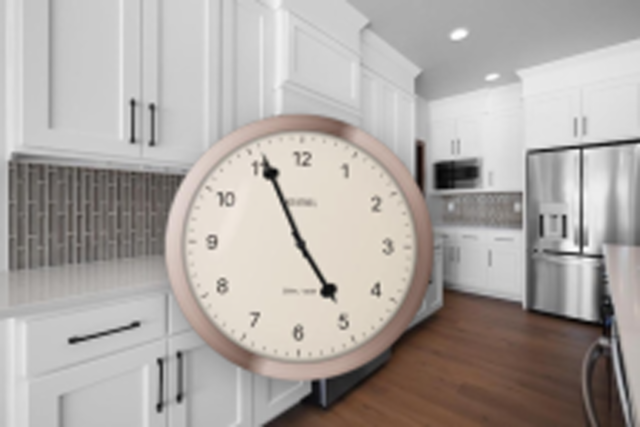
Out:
4 h 56 min
